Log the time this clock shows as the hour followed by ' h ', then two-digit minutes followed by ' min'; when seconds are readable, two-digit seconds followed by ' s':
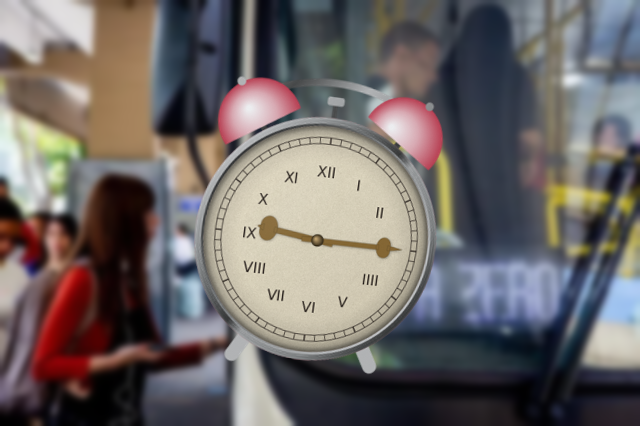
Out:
9 h 15 min
